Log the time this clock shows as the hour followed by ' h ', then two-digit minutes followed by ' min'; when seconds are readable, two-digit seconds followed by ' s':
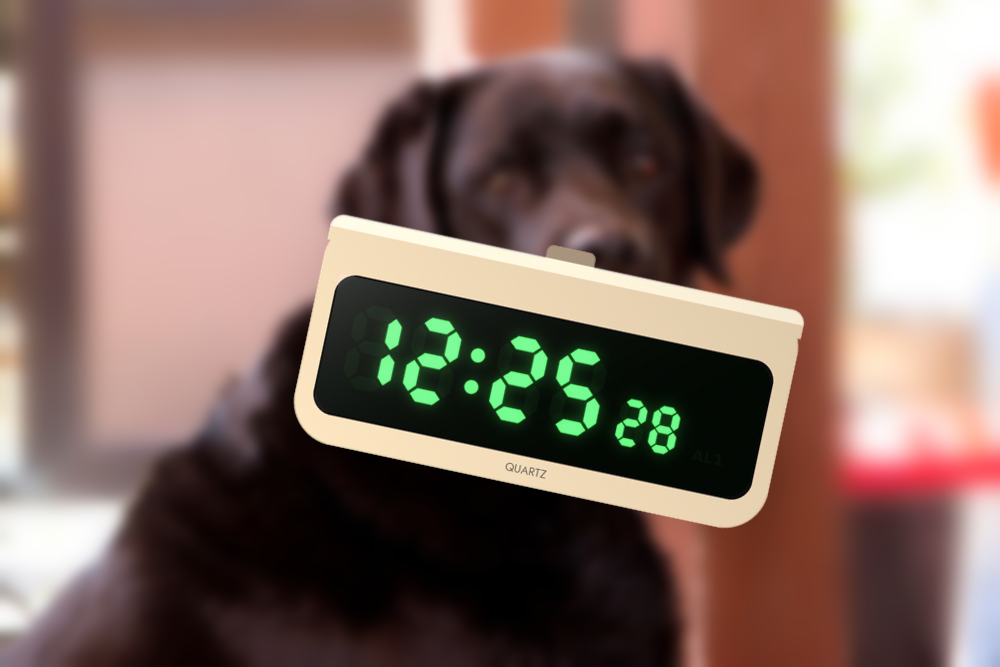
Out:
12 h 25 min 28 s
